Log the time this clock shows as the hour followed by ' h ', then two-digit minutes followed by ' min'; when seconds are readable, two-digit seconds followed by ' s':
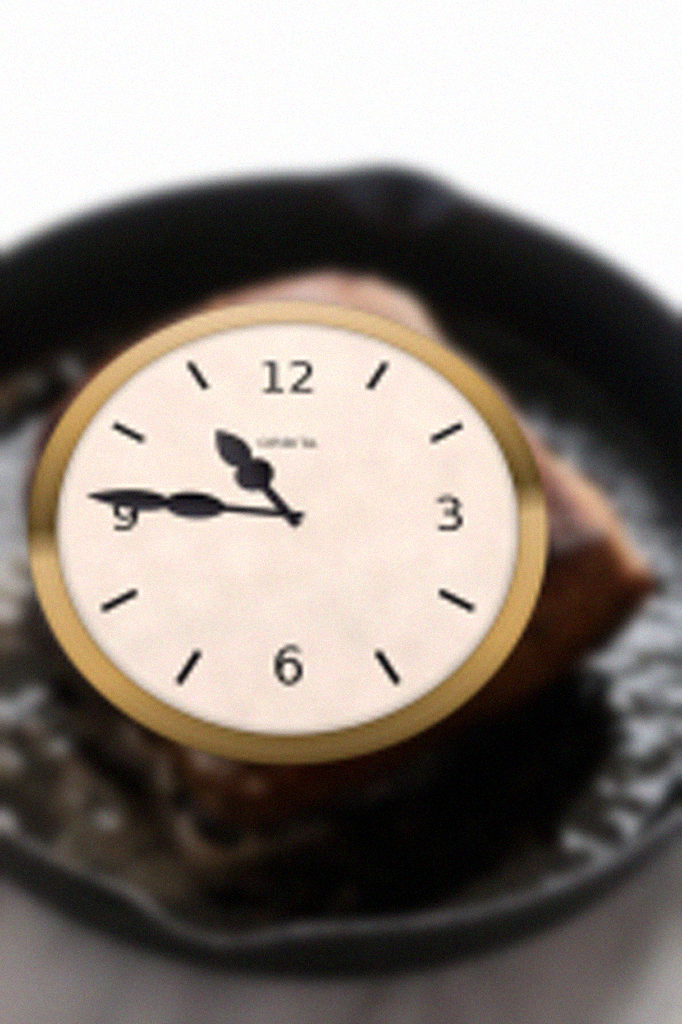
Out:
10 h 46 min
